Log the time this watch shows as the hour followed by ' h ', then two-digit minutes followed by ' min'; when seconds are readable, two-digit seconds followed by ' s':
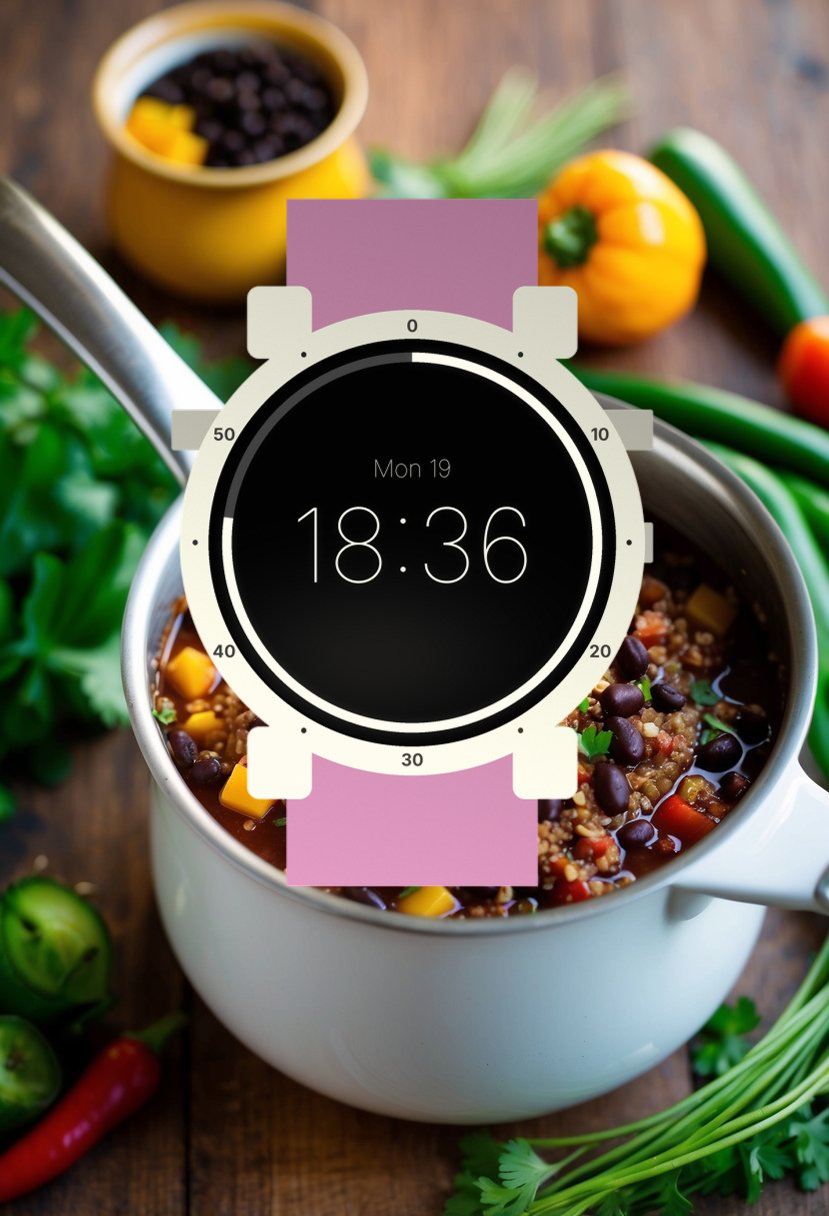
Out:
18 h 36 min
